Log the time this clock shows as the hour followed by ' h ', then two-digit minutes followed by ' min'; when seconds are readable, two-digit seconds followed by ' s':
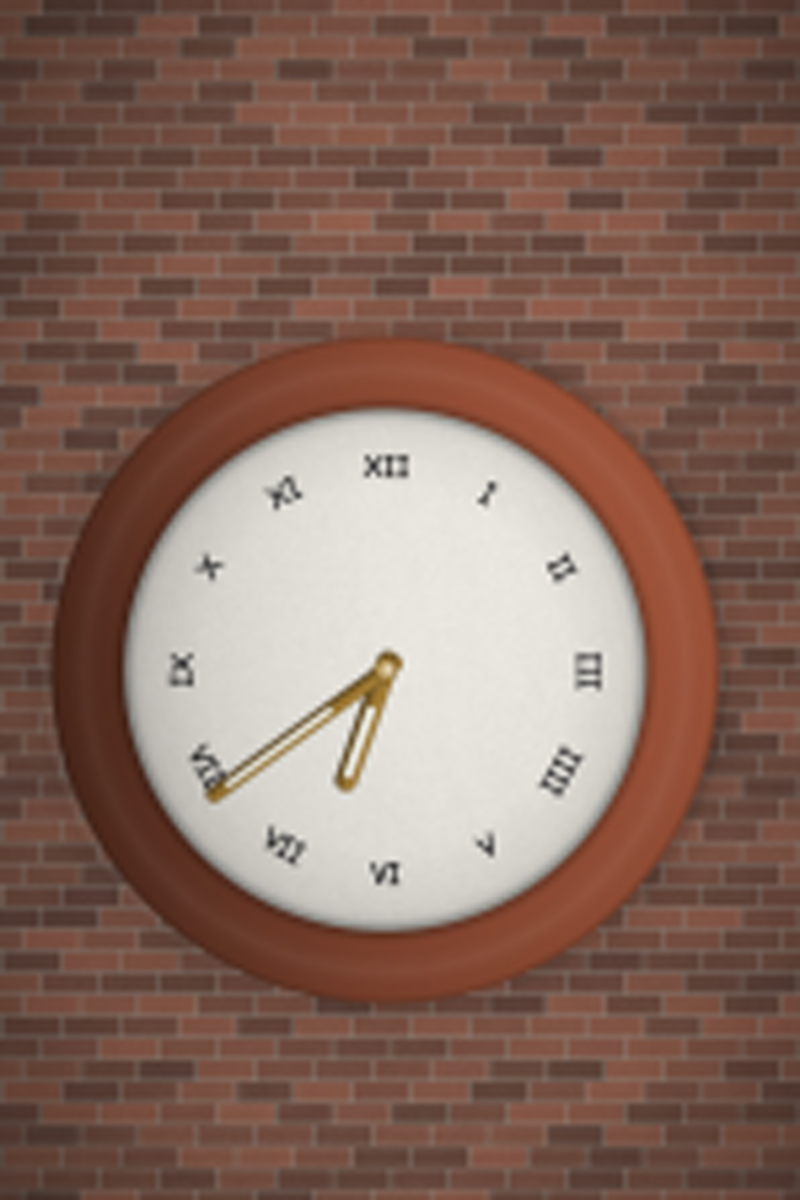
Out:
6 h 39 min
